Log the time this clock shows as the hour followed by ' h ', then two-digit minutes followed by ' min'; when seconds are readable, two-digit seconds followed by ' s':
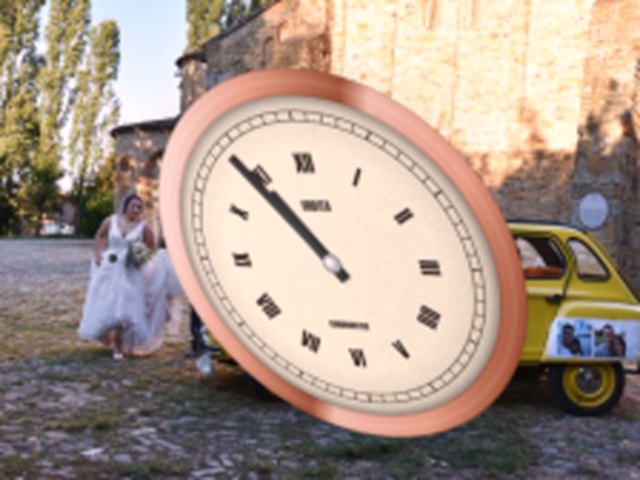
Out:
10 h 54 min
